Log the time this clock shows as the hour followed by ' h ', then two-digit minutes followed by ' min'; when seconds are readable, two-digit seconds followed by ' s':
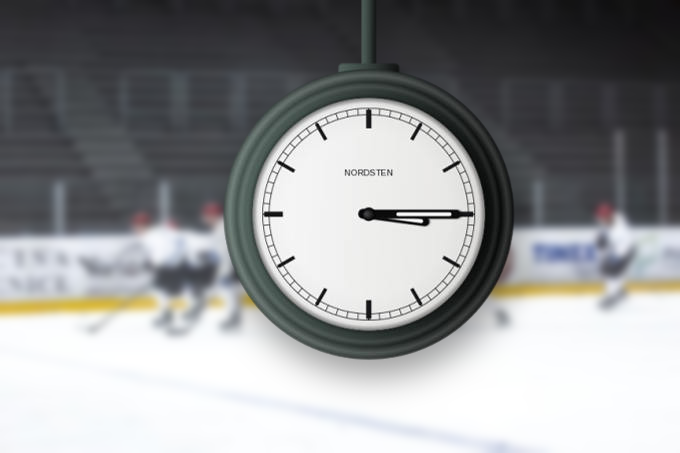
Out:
3 h 15 min
